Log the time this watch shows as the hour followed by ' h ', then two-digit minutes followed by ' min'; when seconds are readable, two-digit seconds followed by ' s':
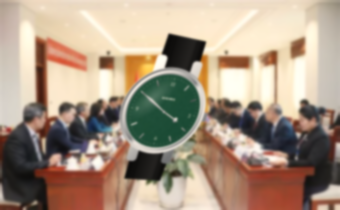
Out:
3 h 50 min
